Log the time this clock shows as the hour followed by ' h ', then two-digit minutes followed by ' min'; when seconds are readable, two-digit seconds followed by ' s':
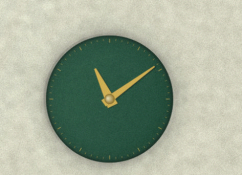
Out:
11 h 09 min
